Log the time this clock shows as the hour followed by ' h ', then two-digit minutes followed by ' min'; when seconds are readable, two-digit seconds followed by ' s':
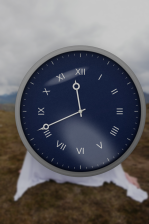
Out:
11 h 41 min
